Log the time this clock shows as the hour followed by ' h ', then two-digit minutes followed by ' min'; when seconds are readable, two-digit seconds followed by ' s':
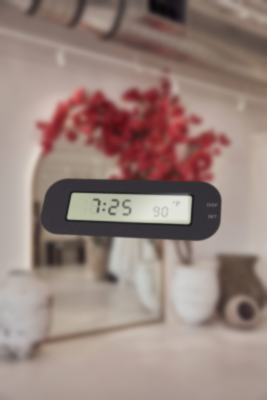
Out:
7 h 25 min
